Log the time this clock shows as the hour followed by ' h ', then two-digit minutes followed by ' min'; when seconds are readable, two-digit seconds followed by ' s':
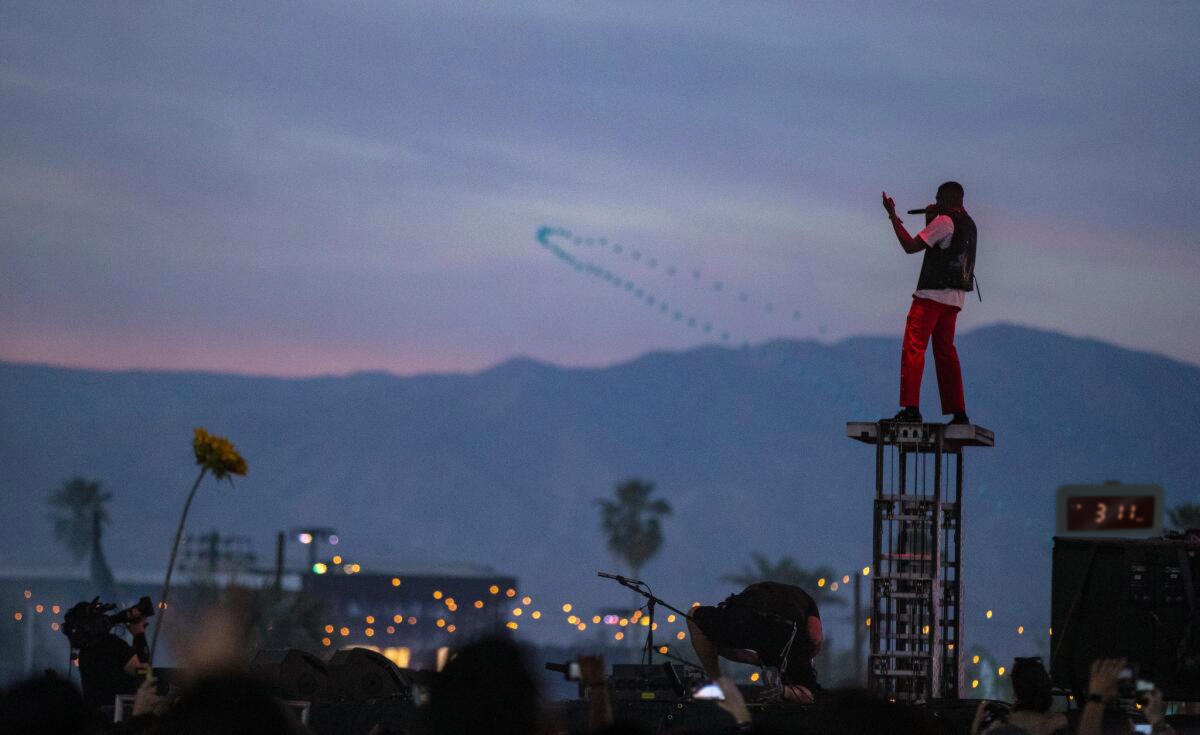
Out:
3 h 11 min
